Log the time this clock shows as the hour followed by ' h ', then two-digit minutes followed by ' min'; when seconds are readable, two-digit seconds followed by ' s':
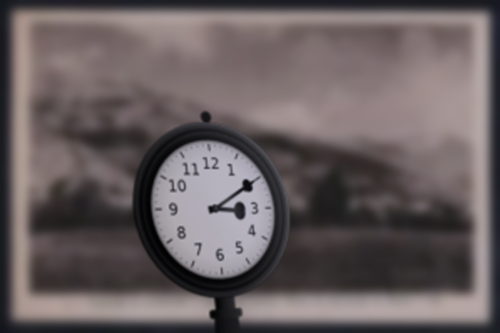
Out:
3 h 10 min
